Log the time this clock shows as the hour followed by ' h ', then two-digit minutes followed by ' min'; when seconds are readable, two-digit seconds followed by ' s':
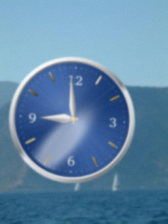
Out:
8 h 59 min
